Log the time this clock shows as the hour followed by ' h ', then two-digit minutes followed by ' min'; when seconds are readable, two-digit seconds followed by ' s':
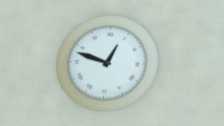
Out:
12 h 48 min
